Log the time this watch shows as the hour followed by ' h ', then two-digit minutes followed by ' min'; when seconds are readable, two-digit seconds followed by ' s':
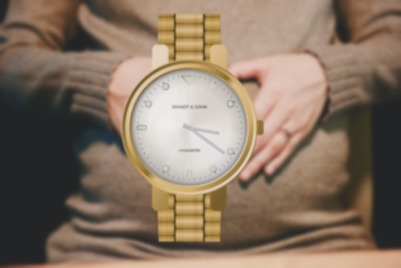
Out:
3 h 21 min
